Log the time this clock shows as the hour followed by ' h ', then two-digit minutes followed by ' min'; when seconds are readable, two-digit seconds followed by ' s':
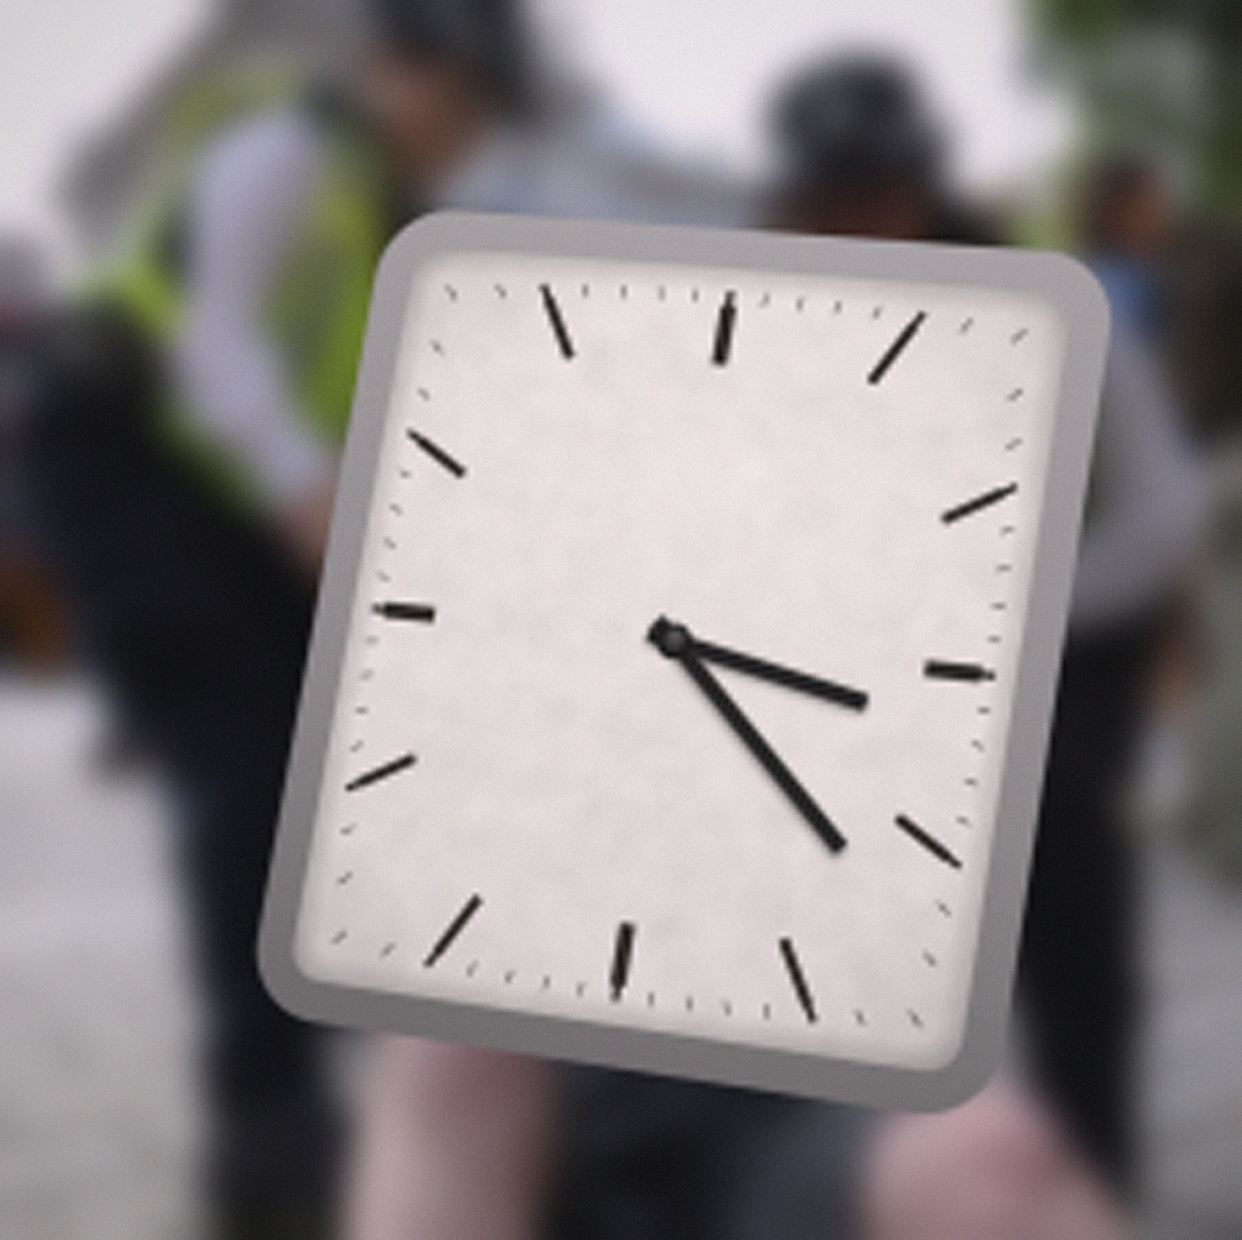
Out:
3 h 22 min
